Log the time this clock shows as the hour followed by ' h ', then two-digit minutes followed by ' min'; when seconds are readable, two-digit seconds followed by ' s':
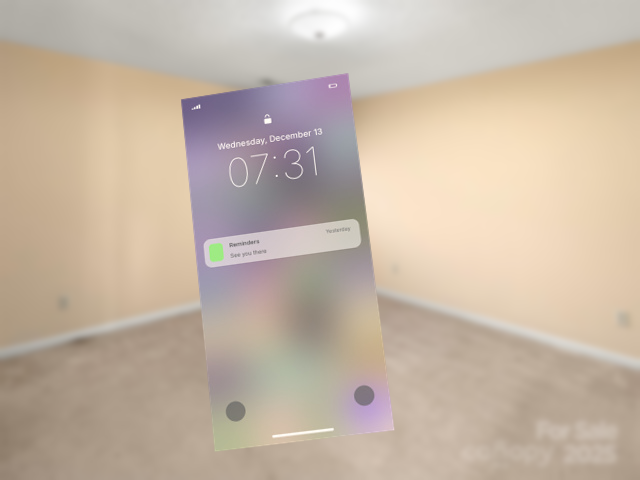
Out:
7 h 31 min
